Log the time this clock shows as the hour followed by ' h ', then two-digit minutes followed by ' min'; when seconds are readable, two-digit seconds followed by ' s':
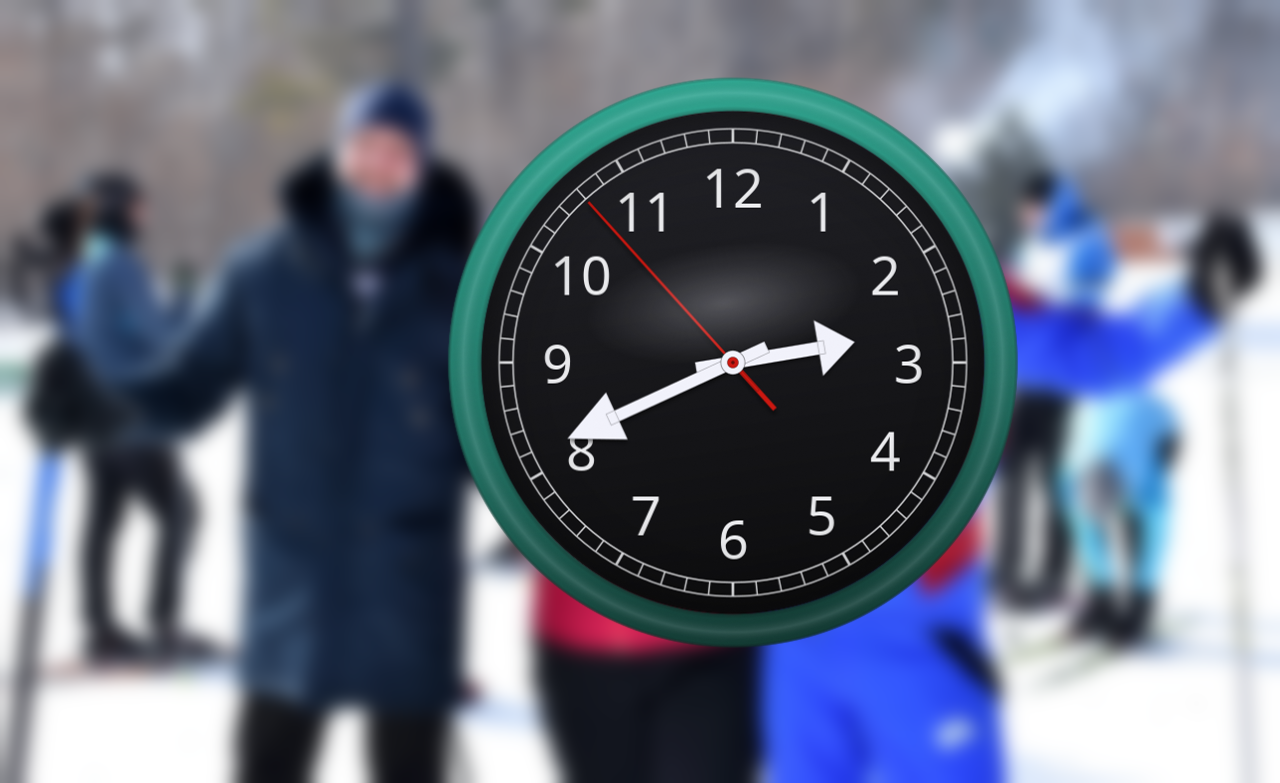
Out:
2 h 40 min 53 s
